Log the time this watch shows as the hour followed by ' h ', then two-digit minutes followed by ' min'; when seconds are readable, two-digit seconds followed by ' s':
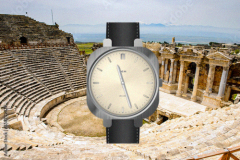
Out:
11 h 27 min
